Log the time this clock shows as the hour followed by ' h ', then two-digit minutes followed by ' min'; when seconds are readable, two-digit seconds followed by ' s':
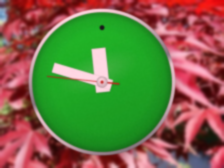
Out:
11 h 47 min 46 s
